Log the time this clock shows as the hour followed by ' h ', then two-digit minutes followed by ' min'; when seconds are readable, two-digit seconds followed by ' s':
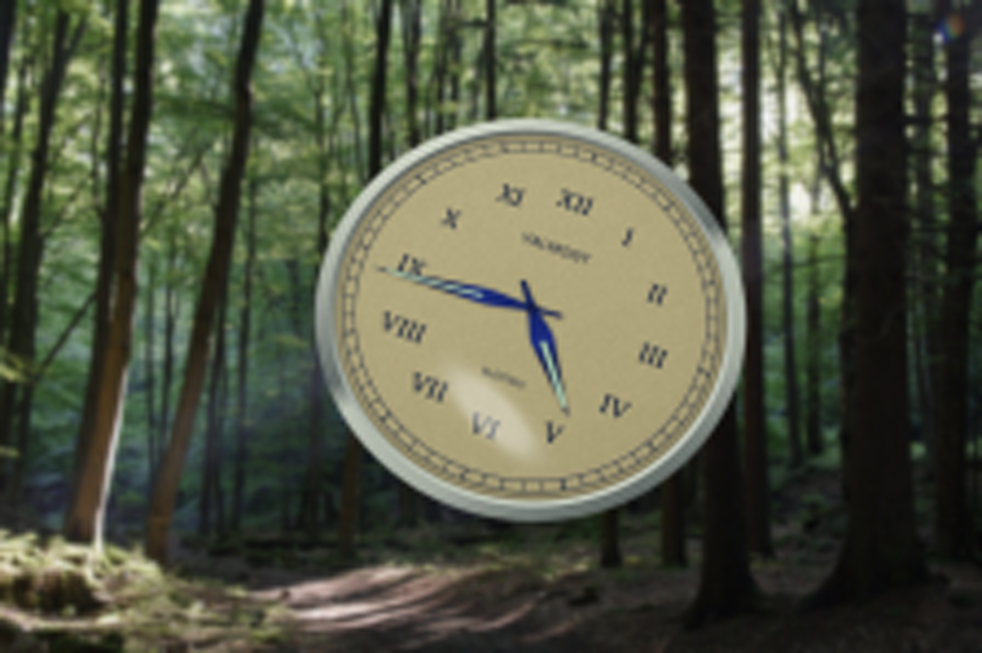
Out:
4 h 44 min
